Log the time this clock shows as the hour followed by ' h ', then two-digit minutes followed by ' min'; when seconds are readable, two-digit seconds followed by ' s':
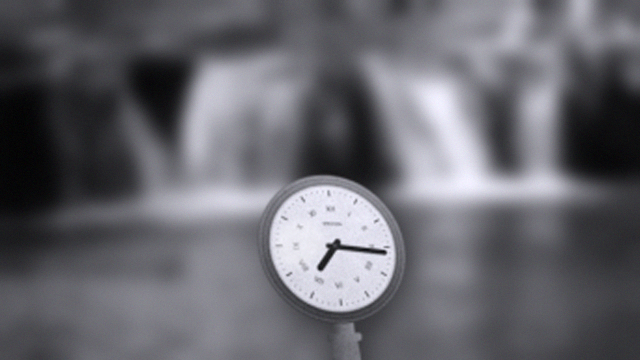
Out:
7 h 16 min
